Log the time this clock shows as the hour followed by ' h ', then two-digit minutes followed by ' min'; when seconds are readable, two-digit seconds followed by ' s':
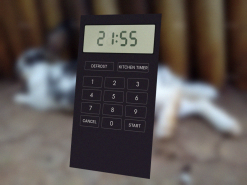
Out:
21 h 55 min
